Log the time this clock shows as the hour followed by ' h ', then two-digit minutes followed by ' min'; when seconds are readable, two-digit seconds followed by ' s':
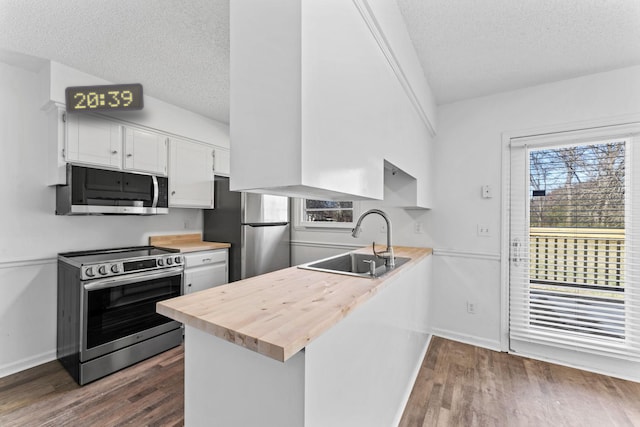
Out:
20 h 39 min
